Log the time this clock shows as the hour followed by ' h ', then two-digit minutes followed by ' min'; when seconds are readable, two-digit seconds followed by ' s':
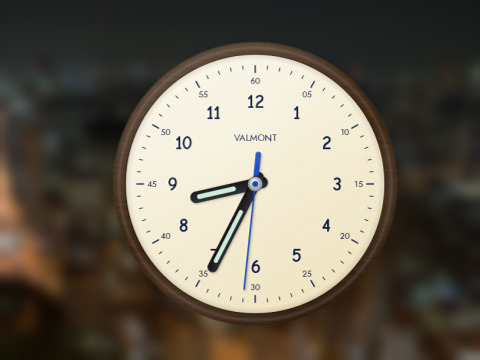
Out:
8 h 34 min 31 s
